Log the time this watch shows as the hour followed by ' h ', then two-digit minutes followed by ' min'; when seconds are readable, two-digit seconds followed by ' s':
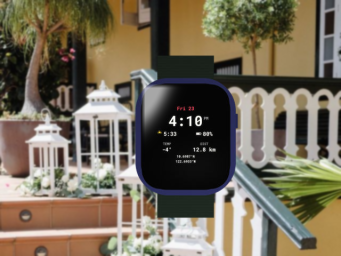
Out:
4 h 10 min
